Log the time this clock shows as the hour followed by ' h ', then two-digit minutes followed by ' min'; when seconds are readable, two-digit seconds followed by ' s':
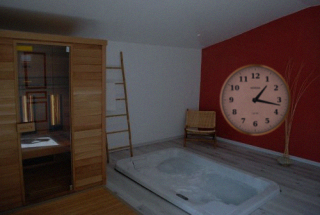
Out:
1 h 17 min
